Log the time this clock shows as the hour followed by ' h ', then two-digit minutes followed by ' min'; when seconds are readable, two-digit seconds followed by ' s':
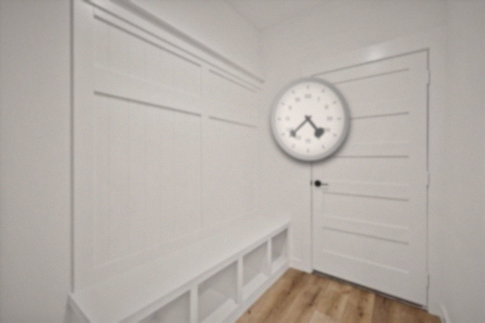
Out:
4 h 38 min
